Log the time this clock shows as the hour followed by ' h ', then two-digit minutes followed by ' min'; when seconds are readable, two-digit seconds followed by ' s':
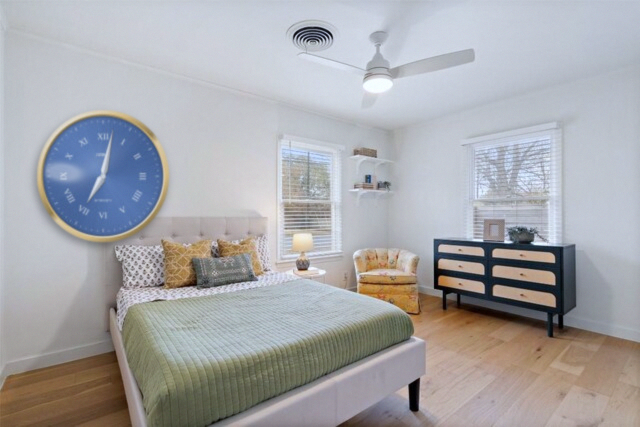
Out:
7 h 02 min
